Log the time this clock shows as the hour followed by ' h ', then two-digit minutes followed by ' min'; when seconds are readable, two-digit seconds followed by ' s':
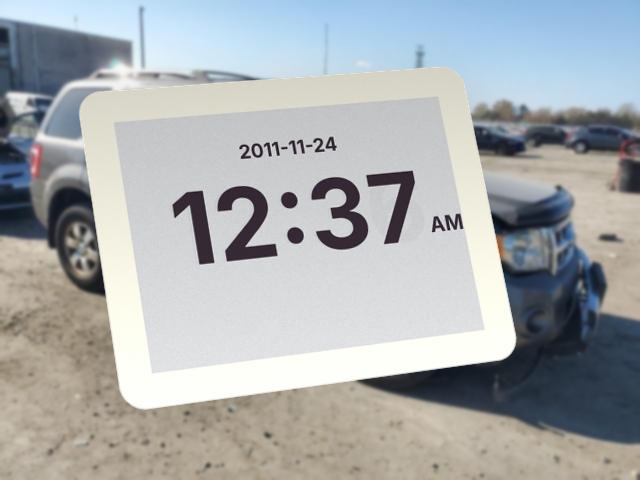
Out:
12 h 37 min
